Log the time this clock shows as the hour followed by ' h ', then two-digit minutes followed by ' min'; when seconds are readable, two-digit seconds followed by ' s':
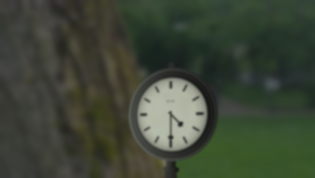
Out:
4 h 30 min
